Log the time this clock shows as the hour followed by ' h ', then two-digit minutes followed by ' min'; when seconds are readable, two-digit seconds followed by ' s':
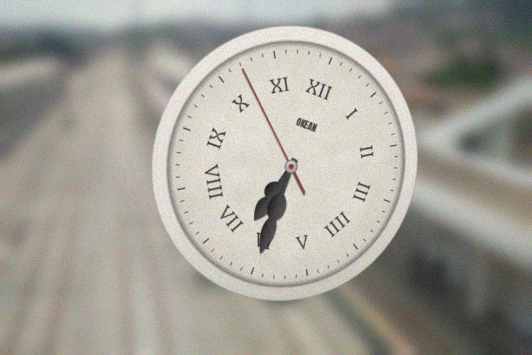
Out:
6 h 29 min 52 s
